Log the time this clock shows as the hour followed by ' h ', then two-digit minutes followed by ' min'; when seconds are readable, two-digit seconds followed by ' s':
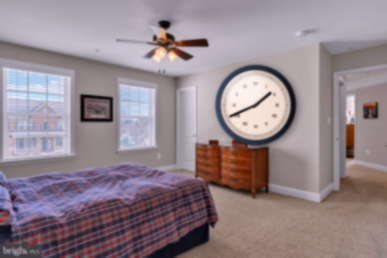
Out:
1 h 41 min
